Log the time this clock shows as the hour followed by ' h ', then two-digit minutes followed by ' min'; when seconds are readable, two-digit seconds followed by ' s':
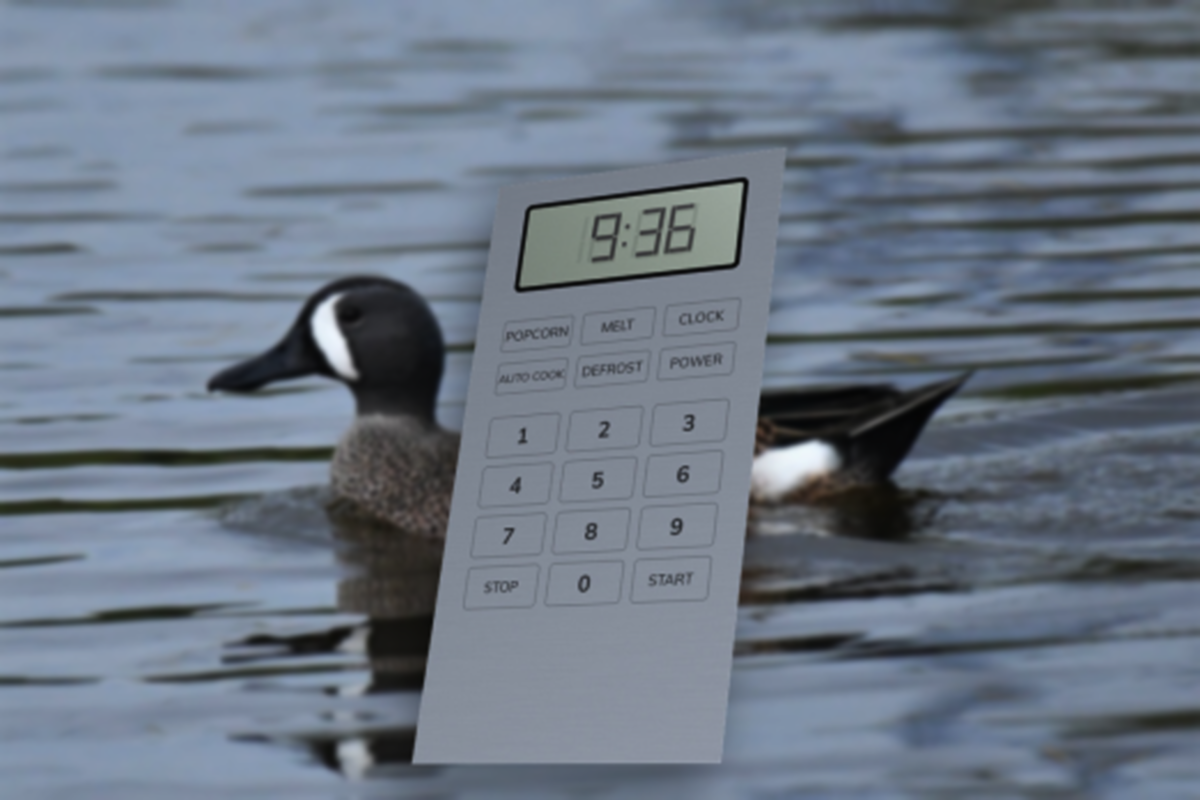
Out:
9 h 36 min
